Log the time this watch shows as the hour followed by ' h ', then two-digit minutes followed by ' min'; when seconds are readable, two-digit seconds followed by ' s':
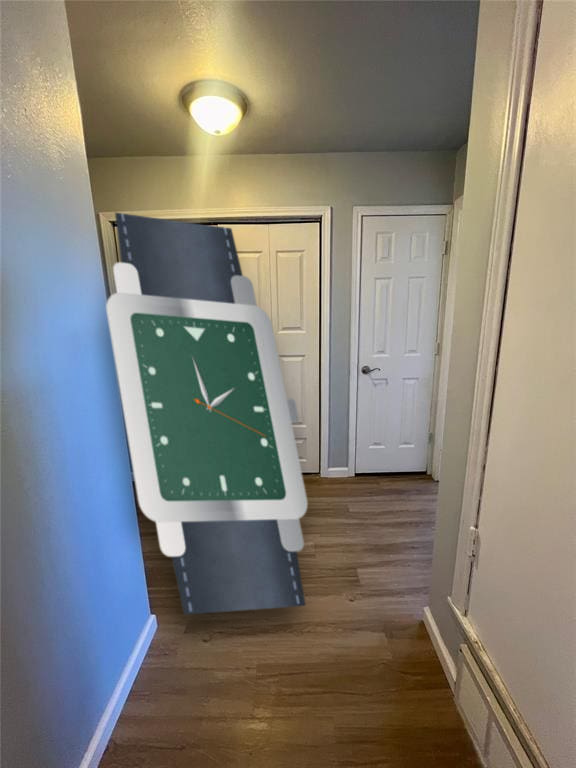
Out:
1 h 58 min 19 s
